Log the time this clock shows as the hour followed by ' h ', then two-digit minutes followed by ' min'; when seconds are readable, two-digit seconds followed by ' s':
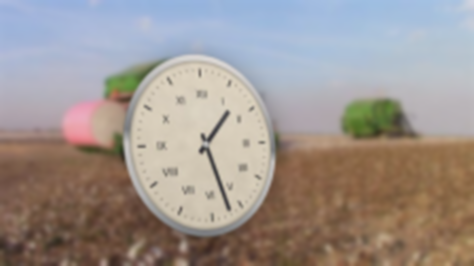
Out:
1 h 27 min
